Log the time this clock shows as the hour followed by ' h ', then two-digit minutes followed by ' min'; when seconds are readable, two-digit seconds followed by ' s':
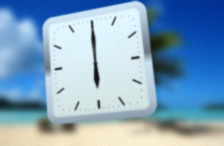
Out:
6 h 00 min
